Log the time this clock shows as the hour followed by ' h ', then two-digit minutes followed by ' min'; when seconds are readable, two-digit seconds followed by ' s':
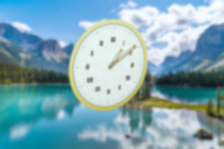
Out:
1 h 09 min
